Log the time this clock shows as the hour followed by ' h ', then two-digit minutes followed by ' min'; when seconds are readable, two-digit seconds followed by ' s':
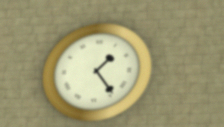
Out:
1 h 24 min
